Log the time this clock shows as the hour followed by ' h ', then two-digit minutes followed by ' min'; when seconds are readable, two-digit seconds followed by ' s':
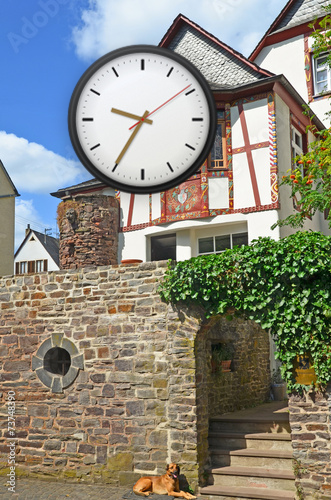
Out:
9 h 35 min 09 s
